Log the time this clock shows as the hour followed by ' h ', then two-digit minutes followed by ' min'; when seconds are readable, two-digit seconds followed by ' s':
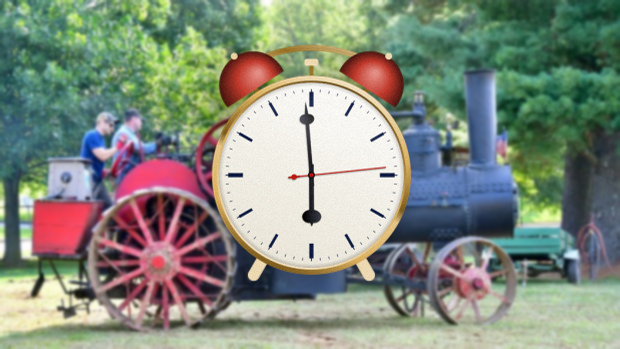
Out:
5 h 59 min 14 s
